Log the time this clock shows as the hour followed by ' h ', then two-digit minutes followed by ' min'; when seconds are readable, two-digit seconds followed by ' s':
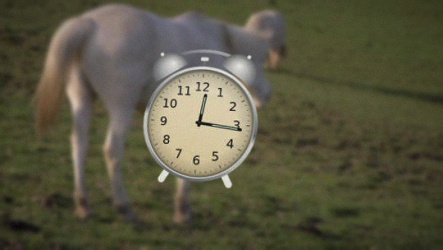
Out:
12 h 16 min
